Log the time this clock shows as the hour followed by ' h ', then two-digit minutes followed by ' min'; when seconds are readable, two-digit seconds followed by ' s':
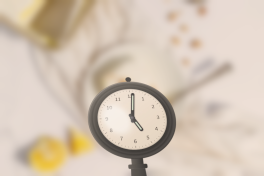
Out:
5 h 01 min
